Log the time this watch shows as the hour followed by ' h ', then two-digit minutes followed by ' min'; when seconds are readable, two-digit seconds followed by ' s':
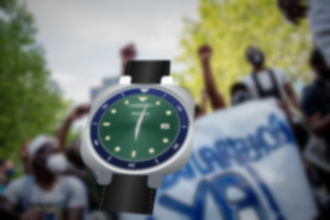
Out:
6 h 02 min
